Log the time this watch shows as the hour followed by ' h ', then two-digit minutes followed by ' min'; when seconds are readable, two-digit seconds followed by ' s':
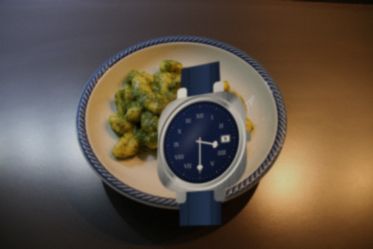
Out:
3 h 30 min
